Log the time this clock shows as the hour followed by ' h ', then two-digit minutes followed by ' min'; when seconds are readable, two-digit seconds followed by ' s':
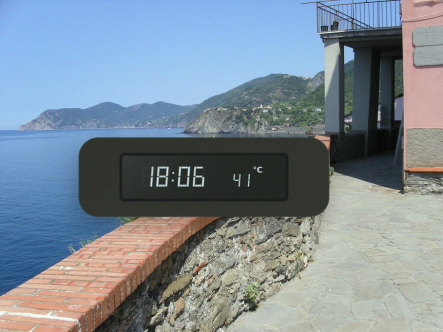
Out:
18 h 06 min
